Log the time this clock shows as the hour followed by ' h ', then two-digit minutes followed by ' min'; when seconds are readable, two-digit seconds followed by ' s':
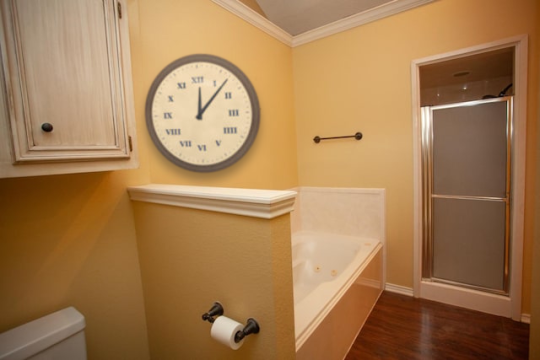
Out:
12 h 07 min
